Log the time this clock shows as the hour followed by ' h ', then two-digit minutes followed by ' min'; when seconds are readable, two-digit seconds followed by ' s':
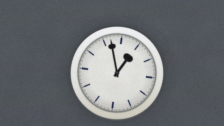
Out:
12 h 57 min
